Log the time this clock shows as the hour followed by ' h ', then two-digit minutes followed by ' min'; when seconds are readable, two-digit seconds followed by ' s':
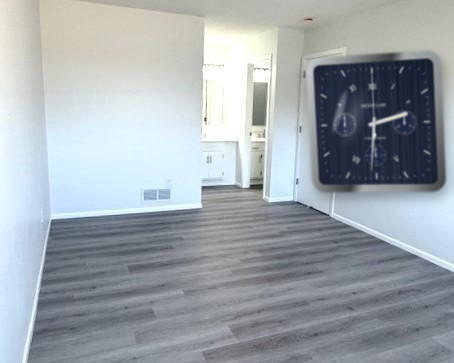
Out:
2 h 31 min
